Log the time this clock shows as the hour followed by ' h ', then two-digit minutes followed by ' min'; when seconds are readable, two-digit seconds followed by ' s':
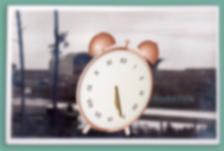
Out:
5 h 26 min
